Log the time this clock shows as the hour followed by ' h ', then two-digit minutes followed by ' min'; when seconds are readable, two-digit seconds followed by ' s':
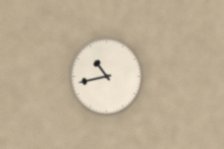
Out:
10 h 43 min
